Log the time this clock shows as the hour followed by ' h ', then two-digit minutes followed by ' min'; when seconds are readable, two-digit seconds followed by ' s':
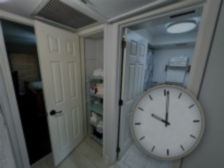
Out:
10 h 01 min
